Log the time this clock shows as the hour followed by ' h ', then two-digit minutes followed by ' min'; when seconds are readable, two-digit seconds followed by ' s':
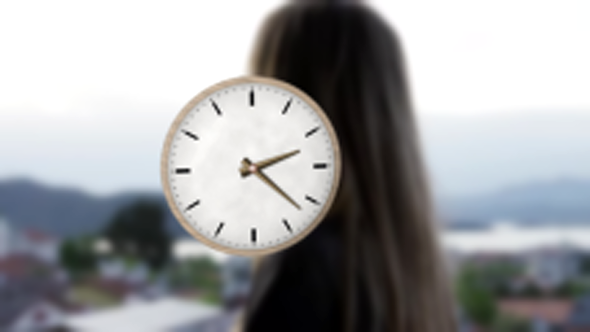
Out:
2 h 22 min
